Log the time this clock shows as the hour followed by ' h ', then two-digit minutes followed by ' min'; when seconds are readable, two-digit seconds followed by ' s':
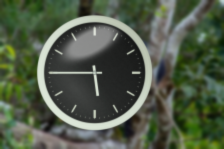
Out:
5 h 45 min
